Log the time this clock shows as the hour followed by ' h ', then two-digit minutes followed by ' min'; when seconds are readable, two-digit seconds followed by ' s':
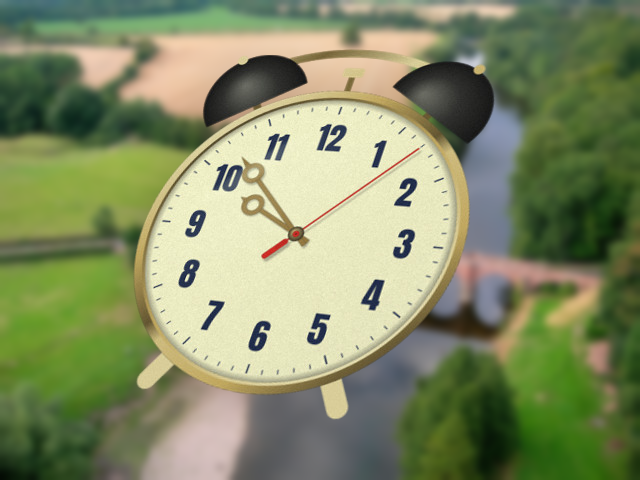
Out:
9 h 52 min 07 s
